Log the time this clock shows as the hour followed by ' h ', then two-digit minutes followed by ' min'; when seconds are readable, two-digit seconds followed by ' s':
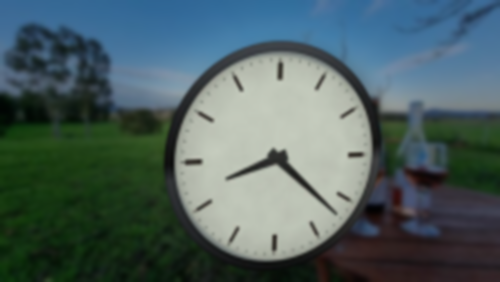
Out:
8 h 22 min
